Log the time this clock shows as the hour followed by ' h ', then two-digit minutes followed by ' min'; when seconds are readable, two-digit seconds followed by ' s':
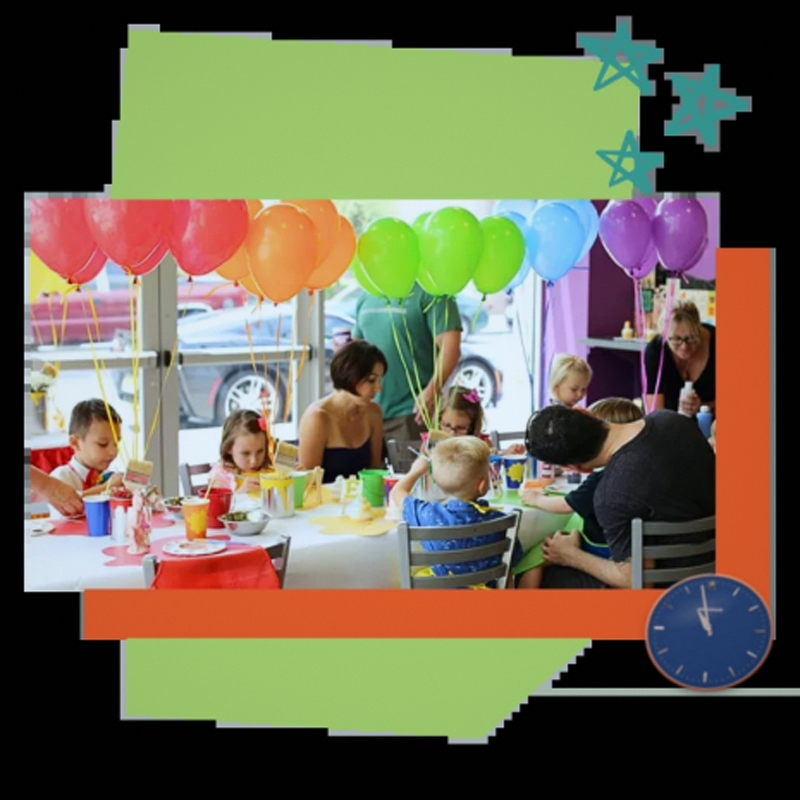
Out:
10 h 58 min
